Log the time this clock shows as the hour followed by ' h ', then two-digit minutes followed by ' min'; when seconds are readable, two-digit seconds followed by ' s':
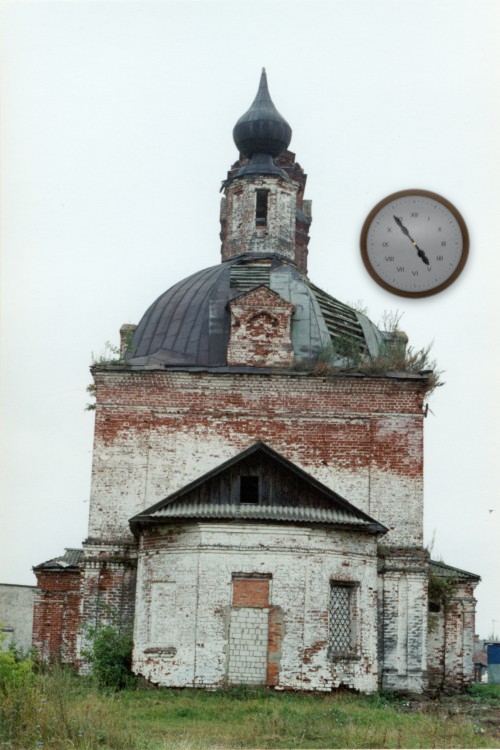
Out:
4 h 54 min
